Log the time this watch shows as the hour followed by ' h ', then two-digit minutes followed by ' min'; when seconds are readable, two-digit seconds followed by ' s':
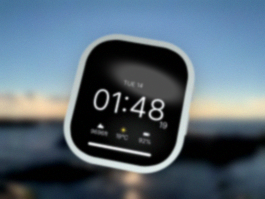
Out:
1 h 48 min
